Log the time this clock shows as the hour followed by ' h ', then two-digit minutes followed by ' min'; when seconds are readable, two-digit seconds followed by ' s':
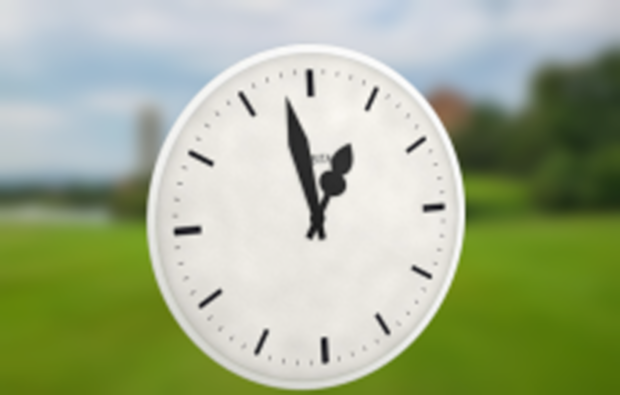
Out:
12 h 58 min
